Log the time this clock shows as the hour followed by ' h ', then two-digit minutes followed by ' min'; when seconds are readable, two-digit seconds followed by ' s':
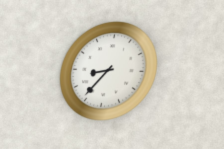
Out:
8 h 36 min
